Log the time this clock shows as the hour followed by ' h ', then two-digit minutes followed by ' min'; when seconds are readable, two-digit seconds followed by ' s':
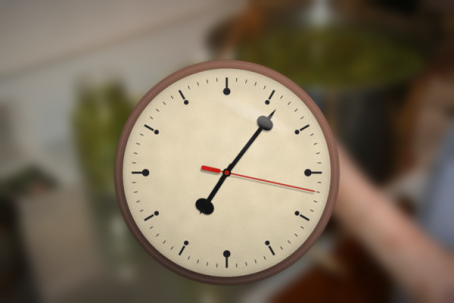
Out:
7 h 06 min 17 s
